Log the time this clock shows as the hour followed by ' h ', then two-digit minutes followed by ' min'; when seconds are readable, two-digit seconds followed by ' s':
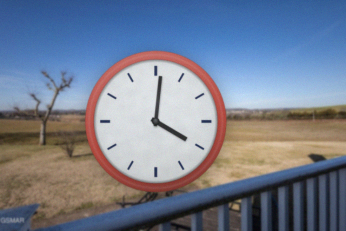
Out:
4 h 01 min
